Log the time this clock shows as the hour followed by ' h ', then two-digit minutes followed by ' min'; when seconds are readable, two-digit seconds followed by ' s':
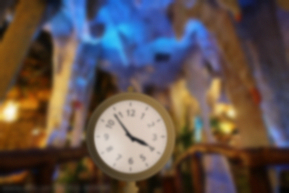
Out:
3 h 54 min
